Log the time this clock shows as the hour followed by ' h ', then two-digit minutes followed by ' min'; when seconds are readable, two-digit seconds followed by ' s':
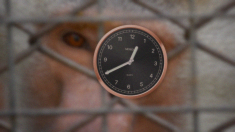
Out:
12 h 40 min
